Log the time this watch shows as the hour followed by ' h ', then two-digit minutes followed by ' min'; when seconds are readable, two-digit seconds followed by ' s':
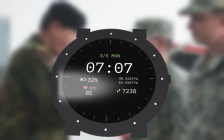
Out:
7 h 07 min
